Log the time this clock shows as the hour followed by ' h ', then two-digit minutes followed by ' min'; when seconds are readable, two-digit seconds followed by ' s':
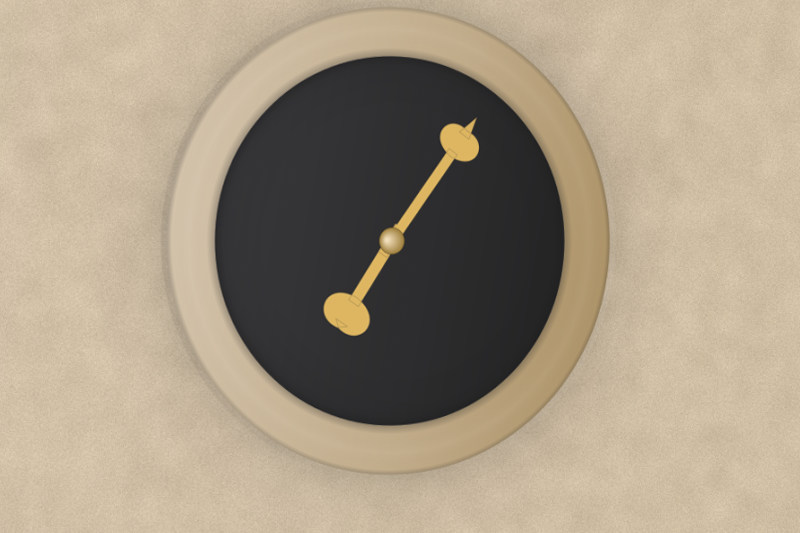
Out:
7 h 06 min
